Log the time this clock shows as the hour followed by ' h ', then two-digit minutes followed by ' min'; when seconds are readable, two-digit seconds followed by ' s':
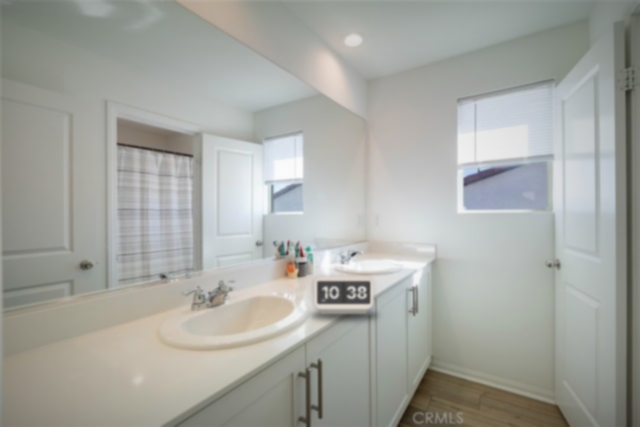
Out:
10 h 38 min
